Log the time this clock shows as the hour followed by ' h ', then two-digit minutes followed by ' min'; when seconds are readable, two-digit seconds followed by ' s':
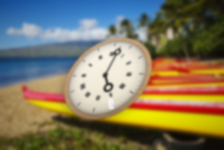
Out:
5 h 02 min
